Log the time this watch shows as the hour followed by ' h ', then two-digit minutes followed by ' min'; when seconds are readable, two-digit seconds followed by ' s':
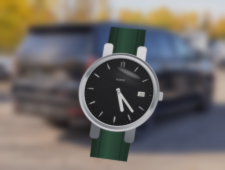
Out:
5 h 23 min
